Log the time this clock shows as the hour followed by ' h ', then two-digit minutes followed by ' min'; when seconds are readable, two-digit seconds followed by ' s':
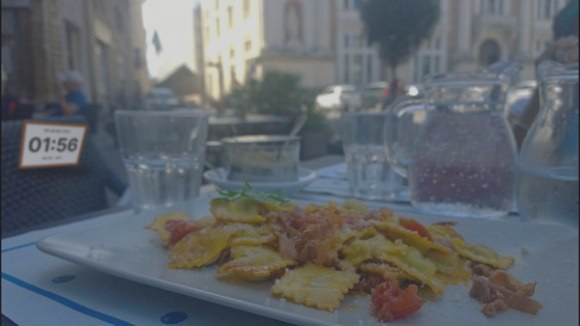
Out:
1 h 56 min
